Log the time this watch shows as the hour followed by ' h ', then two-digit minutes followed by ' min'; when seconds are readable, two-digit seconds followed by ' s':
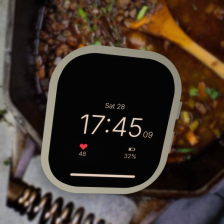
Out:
17 h 45 min 09 s
